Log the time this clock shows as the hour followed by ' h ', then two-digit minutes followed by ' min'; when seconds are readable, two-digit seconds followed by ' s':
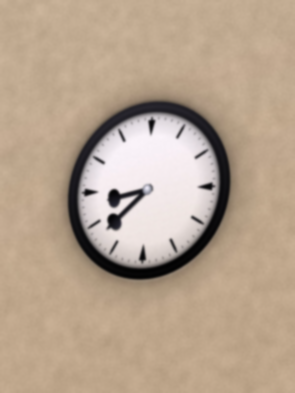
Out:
8 h 38 min
